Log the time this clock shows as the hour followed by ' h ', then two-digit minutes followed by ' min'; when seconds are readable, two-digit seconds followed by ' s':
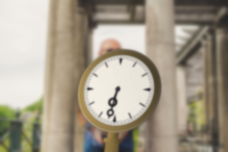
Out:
6 h 32 min
